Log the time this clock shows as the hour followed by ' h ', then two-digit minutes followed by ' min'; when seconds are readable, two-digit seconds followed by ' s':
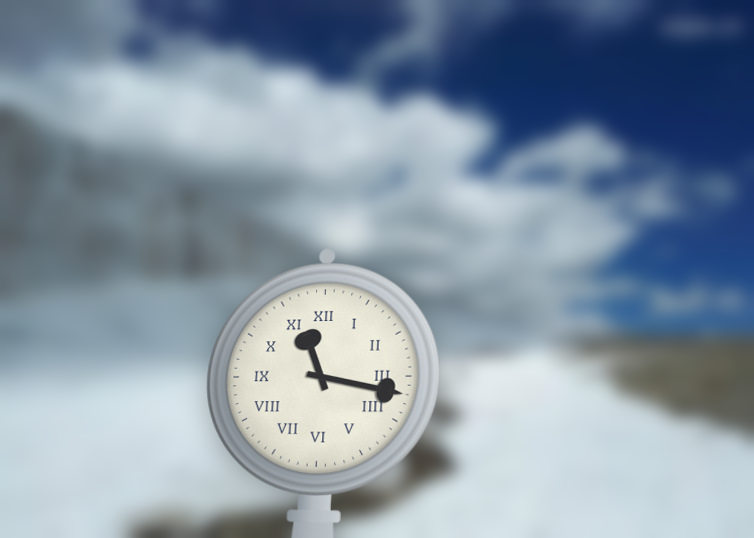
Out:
11 h 17 min
